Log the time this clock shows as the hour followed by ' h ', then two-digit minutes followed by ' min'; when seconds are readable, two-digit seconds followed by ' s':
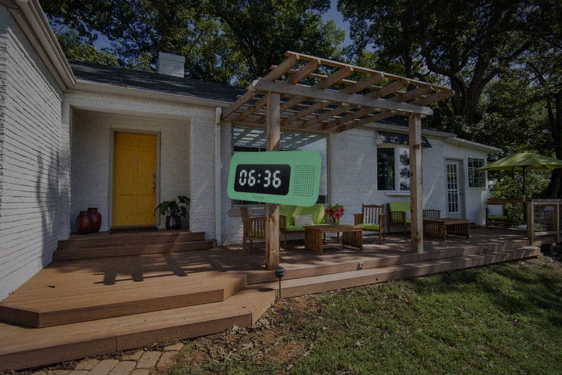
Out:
6 h 36 min
